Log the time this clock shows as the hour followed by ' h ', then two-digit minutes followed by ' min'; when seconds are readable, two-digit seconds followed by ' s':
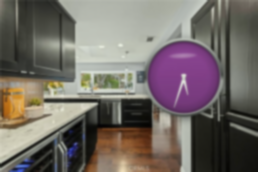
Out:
5 h 33 min
